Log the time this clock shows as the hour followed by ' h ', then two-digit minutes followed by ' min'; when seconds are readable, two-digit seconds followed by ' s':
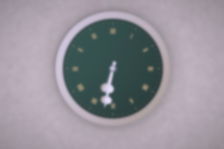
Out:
6 h 32 min
